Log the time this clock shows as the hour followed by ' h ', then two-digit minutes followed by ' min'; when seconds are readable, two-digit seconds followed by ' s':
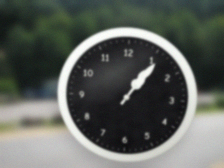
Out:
1 h 06 min
